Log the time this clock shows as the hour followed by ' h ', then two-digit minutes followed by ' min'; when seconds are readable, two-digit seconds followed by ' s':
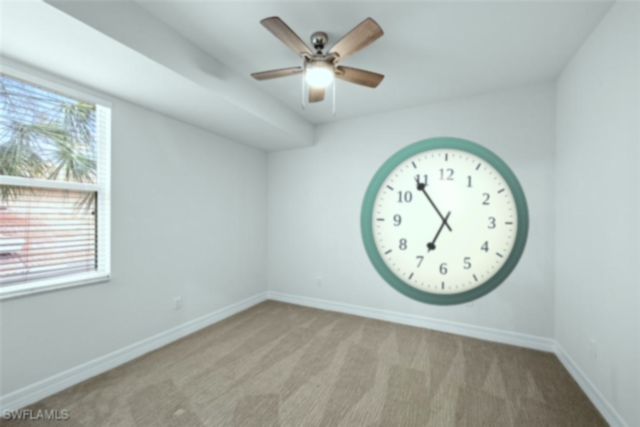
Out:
6 h 54 min
